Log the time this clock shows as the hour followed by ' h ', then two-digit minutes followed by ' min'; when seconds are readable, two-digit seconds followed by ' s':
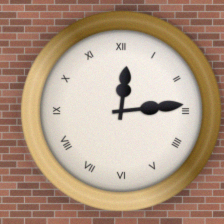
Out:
12 h 14 min
